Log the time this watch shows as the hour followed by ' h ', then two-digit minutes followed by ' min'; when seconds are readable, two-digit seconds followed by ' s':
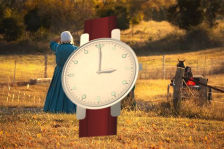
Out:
3 h 00 min
